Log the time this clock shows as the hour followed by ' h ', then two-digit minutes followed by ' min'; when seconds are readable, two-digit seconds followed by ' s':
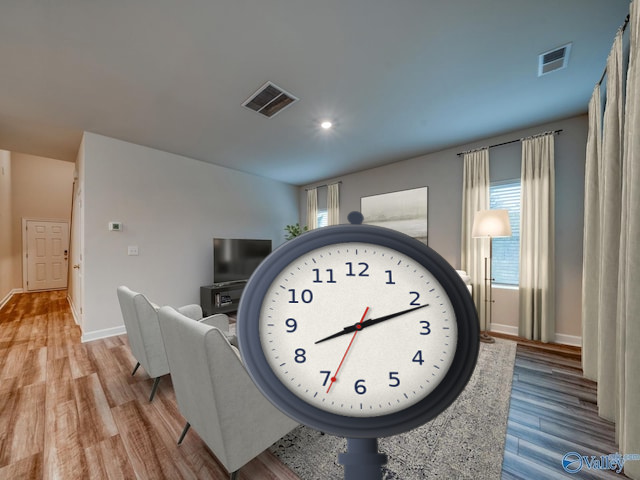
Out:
8 h 11 min 34 s
